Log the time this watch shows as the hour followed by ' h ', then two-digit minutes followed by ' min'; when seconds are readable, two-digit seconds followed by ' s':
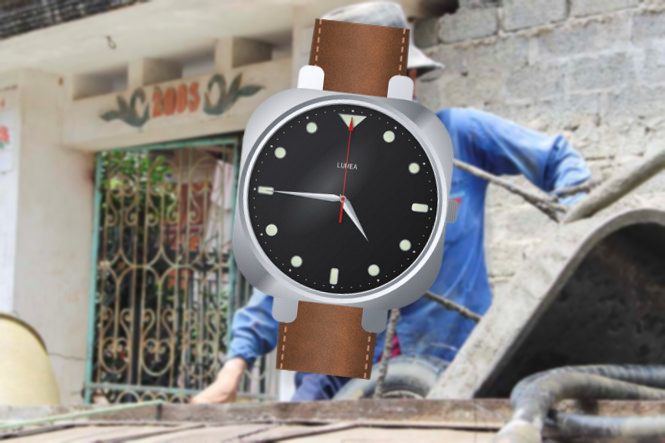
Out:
4 h 45 min 00 s
